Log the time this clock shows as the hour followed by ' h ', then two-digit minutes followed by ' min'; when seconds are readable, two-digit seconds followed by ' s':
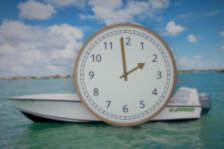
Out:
1 h 59 min
